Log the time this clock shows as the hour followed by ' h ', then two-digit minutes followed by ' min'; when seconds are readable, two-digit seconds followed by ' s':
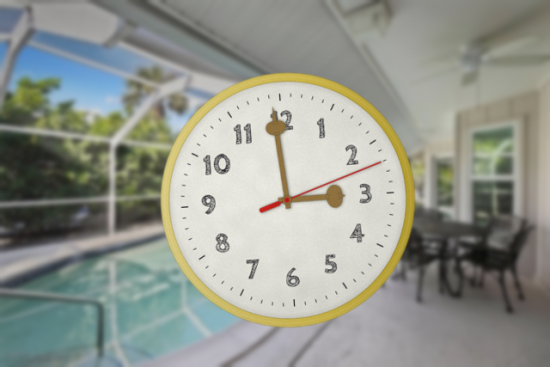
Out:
2 h 59 min 12 s
